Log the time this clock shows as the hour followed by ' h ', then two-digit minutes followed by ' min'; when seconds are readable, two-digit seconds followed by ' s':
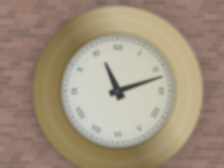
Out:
11 h 12 min
